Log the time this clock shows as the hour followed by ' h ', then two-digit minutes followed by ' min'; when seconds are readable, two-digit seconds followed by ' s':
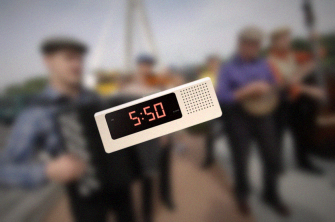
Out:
5 h 50 min
